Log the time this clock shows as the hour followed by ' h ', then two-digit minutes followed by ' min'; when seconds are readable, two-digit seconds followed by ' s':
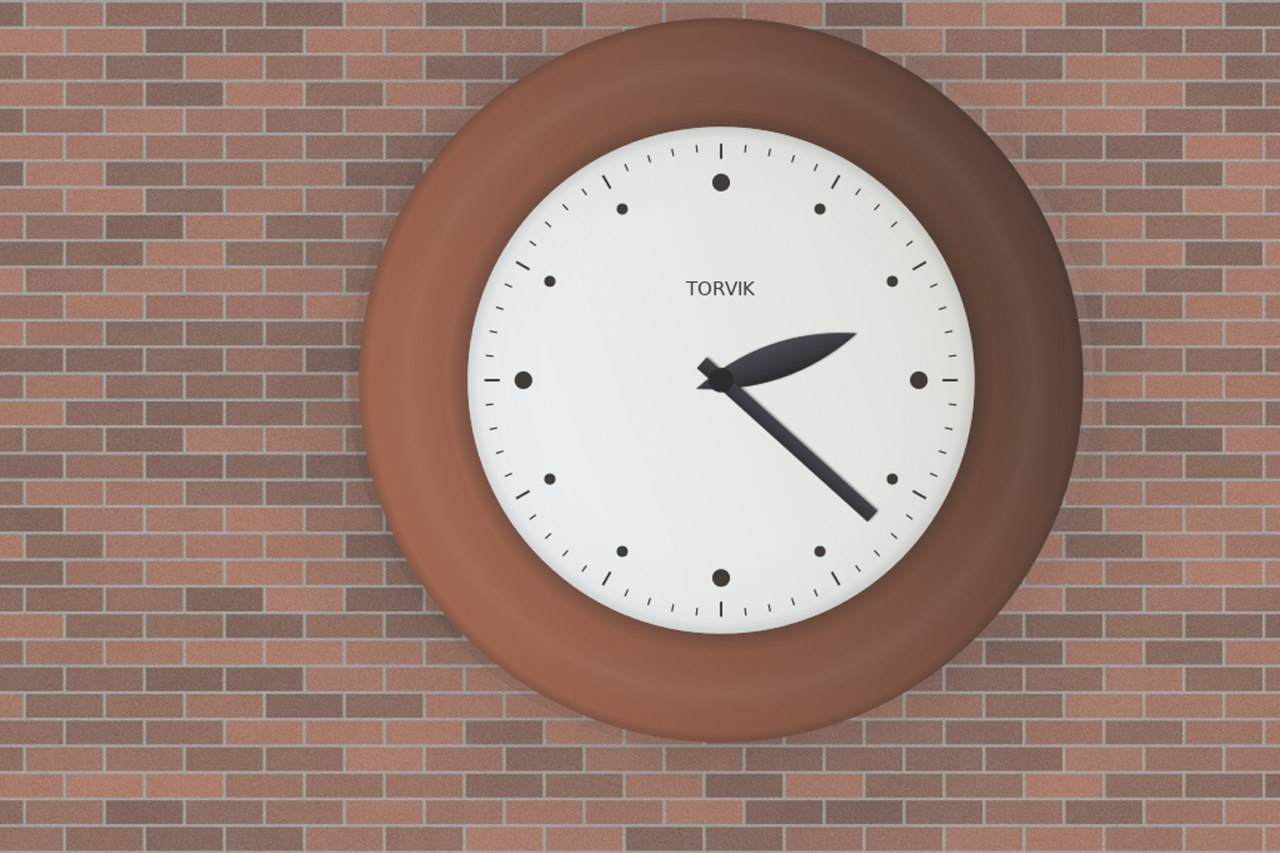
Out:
2 h 22 min
